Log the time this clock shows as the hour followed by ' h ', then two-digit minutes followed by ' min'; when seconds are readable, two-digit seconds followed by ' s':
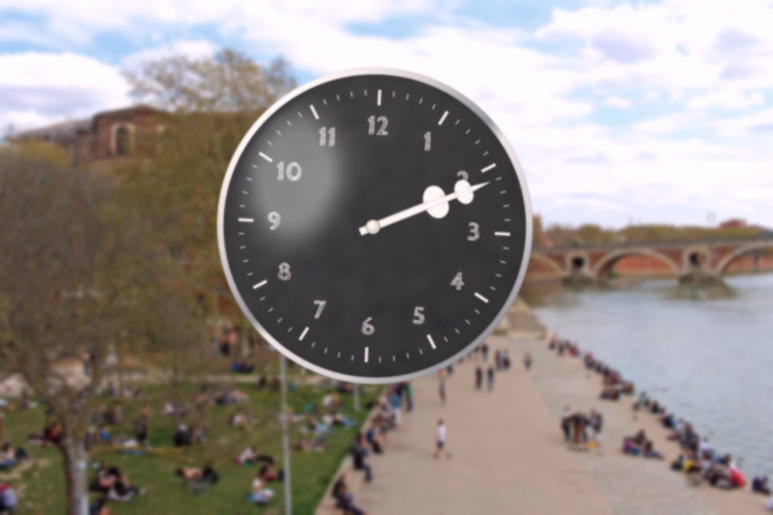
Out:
2 h 11 min
